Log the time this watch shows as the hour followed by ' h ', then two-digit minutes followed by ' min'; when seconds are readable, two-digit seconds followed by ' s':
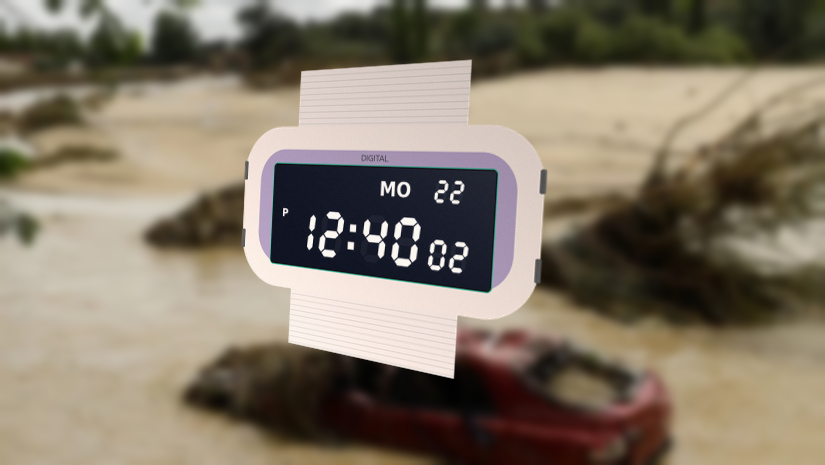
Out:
12 h 40 min 02 s
